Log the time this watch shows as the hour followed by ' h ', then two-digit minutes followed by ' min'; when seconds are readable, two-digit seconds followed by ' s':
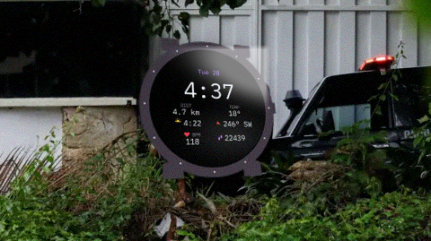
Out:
4 h 37 min
